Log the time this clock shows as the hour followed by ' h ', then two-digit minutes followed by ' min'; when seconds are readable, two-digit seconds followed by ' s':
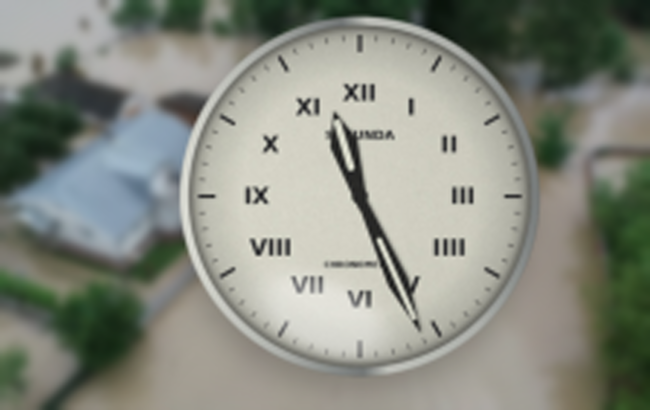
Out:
11 h 26 min
